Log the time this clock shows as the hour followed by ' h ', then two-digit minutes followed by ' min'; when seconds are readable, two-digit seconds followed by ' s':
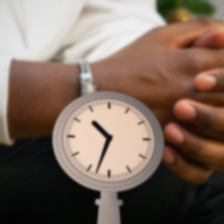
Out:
10 h 33 min
